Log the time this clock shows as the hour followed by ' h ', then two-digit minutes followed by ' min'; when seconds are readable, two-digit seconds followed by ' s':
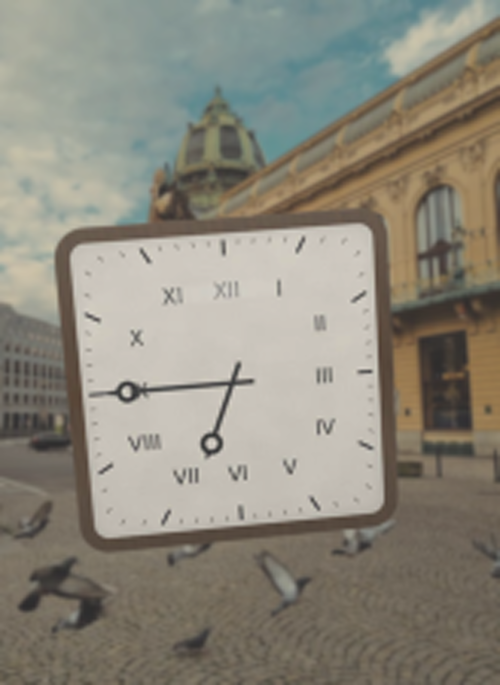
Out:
6 h 45 min
